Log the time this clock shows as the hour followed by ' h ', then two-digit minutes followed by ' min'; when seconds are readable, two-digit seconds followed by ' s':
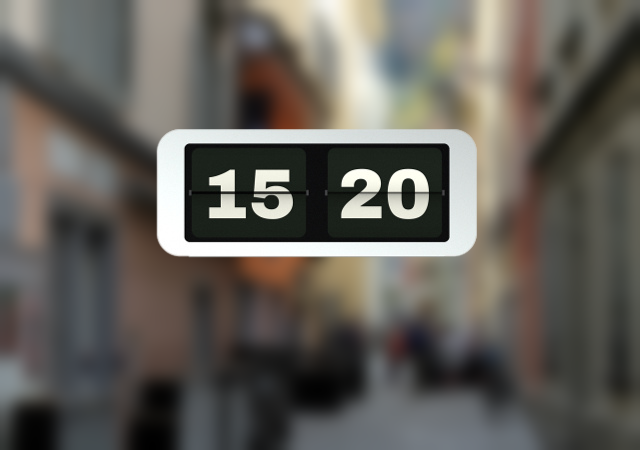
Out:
15 h 20 min
